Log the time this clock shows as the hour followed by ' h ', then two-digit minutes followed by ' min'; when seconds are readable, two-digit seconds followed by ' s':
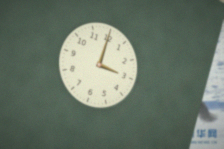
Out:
3 h 00 min
